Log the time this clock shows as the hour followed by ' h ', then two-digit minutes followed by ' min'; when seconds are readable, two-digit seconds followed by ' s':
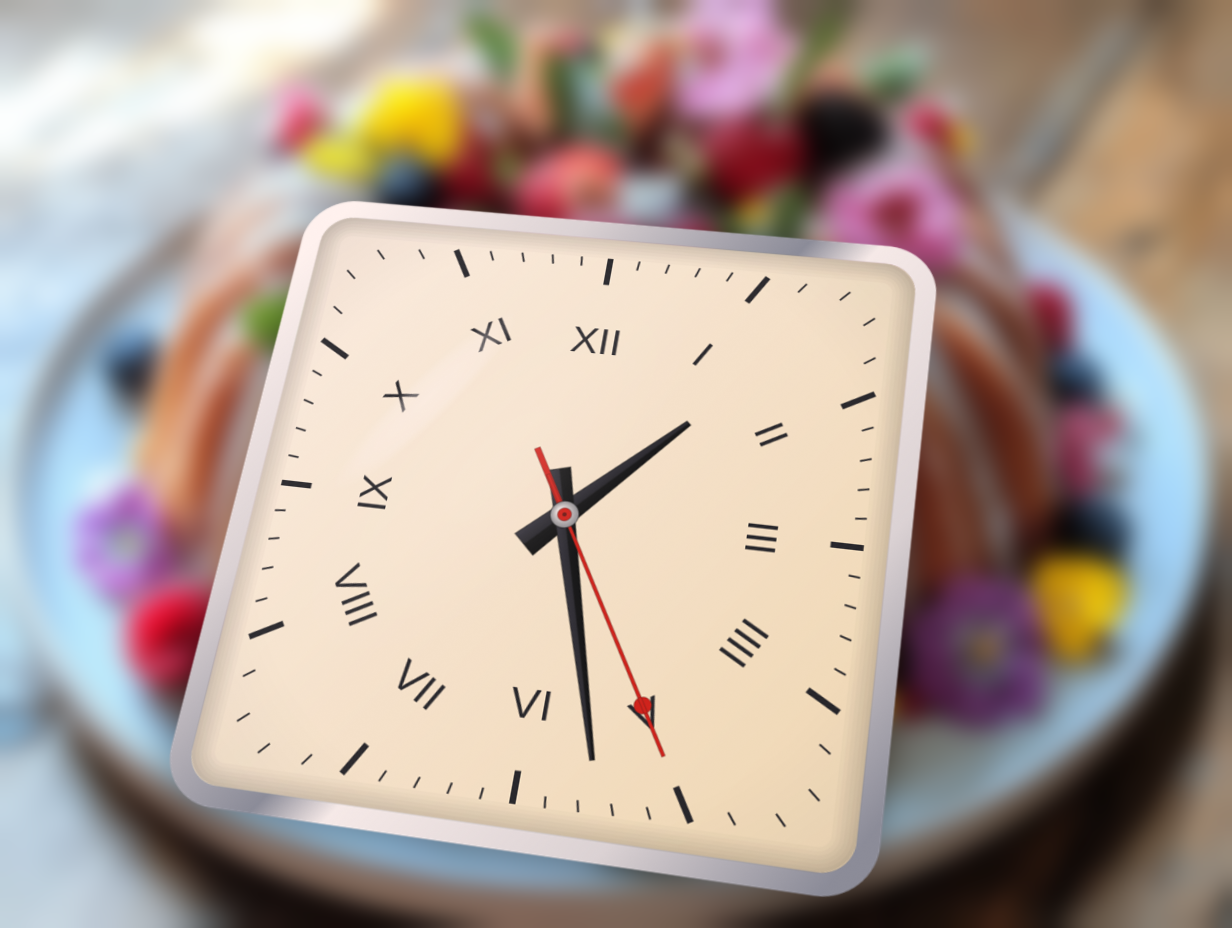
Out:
1 h 27 min 25 s
